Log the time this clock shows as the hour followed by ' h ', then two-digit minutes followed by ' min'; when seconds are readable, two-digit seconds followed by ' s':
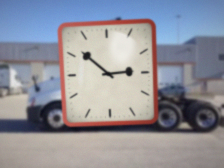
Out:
2 h 52 min
